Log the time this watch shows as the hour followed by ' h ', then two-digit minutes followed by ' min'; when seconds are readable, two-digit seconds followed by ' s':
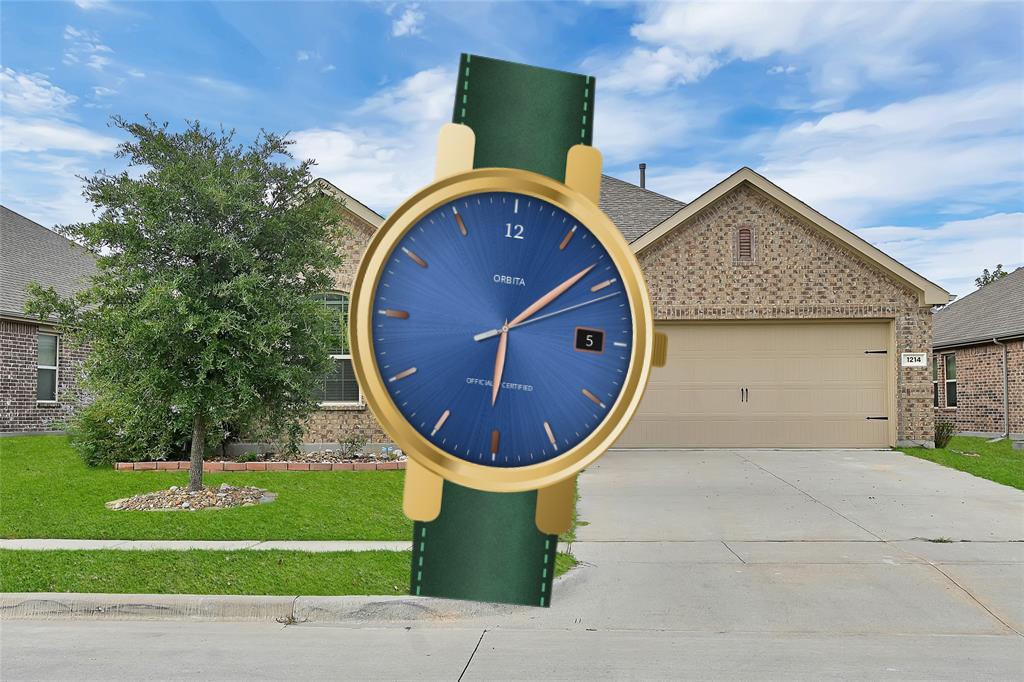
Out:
6 h 08 min 11 s
